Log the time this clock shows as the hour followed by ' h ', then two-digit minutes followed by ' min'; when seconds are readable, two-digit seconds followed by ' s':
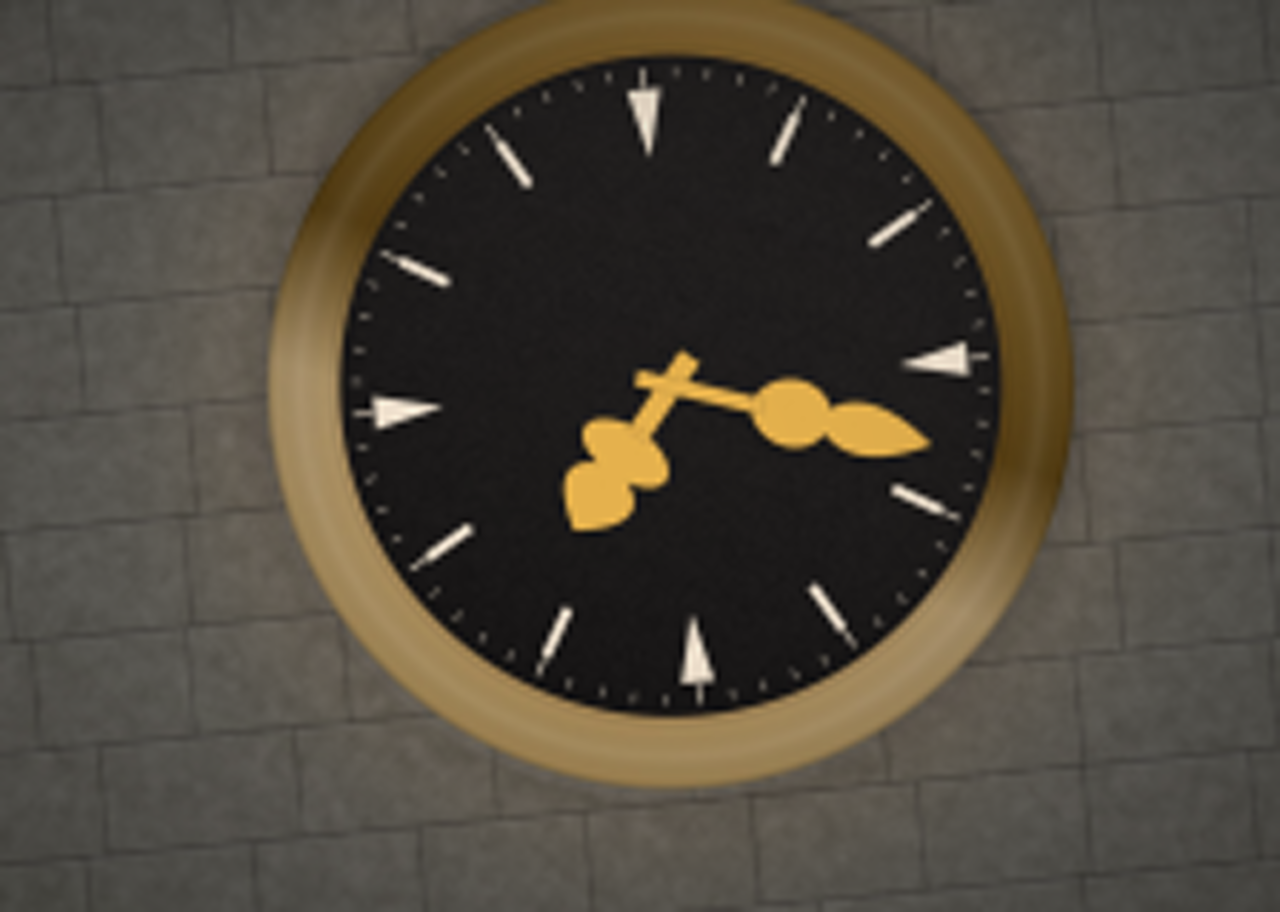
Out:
7 h 18 min
